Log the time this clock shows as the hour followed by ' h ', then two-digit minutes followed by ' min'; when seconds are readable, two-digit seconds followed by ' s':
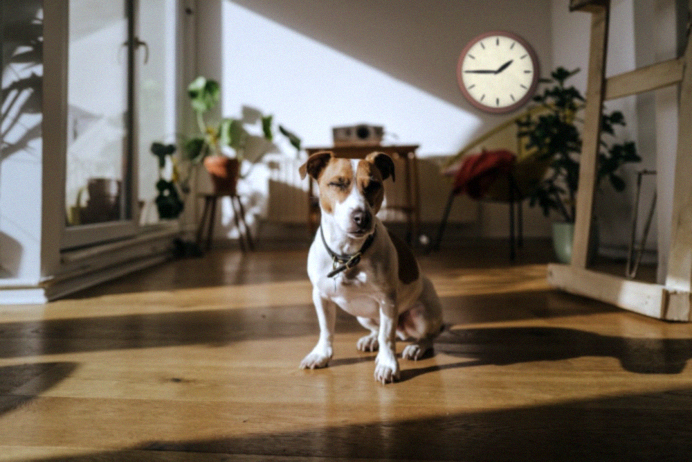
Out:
1 h 45 min
